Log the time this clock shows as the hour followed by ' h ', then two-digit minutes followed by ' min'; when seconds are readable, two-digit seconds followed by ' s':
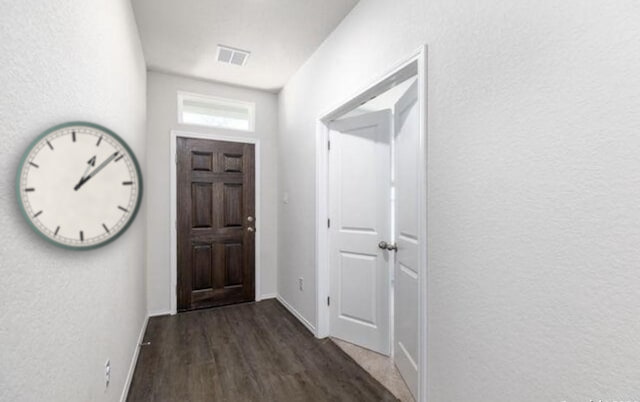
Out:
1 h 09 min
